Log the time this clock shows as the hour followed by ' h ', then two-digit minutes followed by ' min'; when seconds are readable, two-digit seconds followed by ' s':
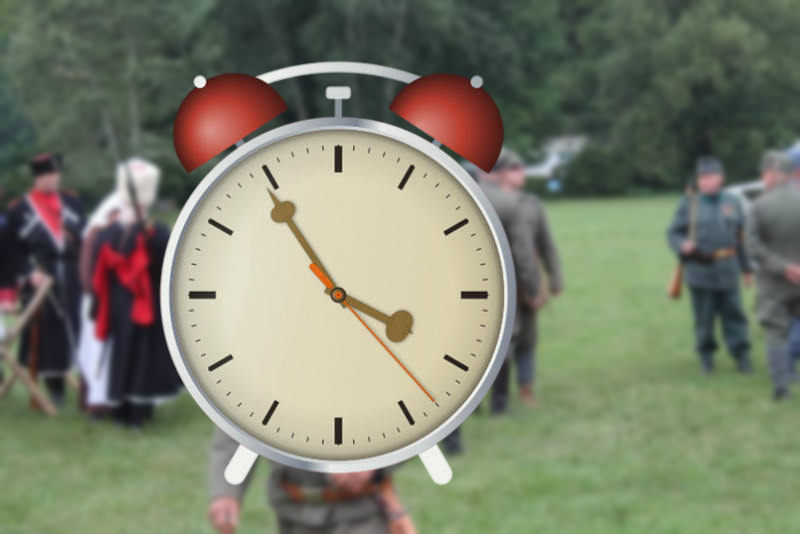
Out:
3 h 54 min 23 s
